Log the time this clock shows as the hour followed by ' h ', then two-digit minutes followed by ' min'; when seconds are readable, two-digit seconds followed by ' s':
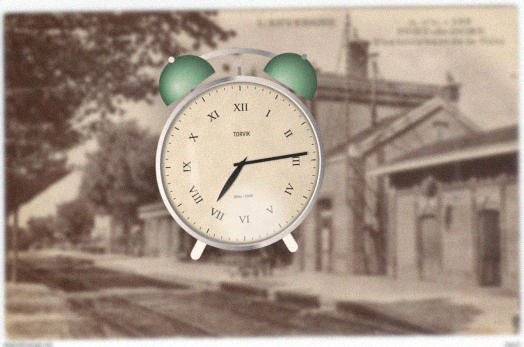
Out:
7 h 14 min
